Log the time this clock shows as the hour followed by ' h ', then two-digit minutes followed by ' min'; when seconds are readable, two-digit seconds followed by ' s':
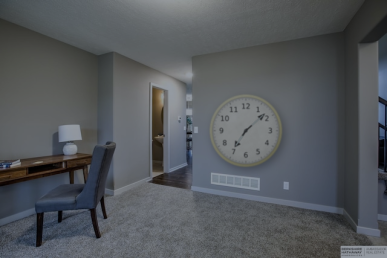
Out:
7 h 08 min
